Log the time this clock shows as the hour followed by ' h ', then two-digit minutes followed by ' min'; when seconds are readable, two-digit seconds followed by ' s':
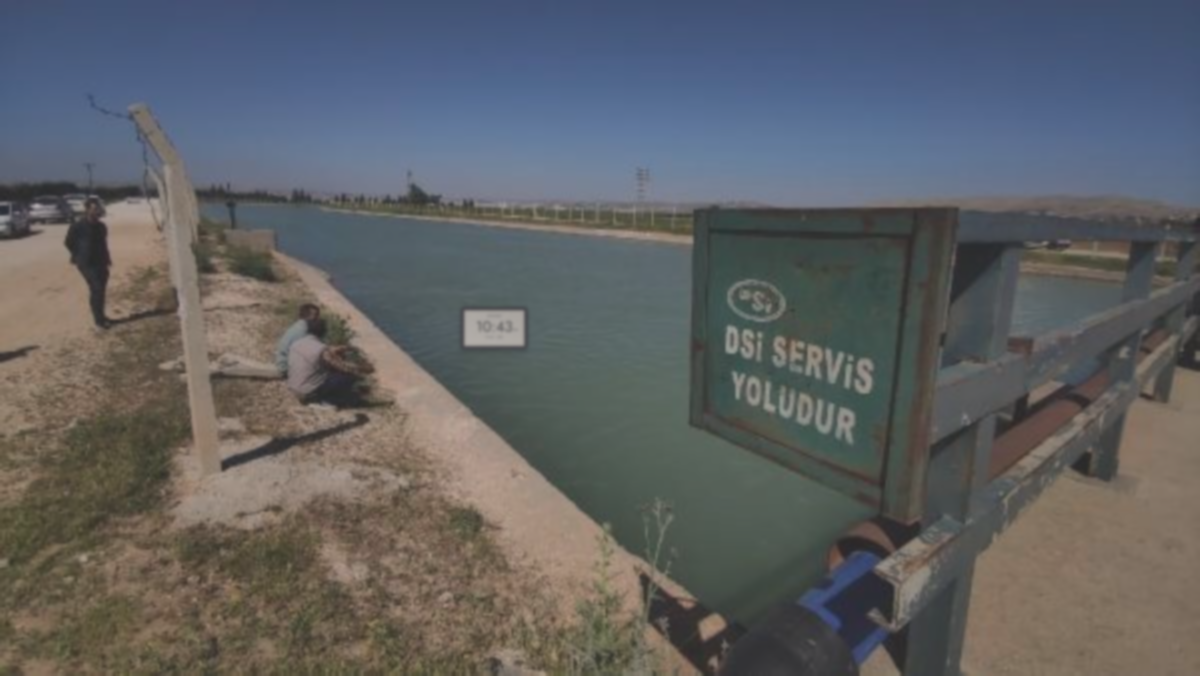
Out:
10 h 43 min
